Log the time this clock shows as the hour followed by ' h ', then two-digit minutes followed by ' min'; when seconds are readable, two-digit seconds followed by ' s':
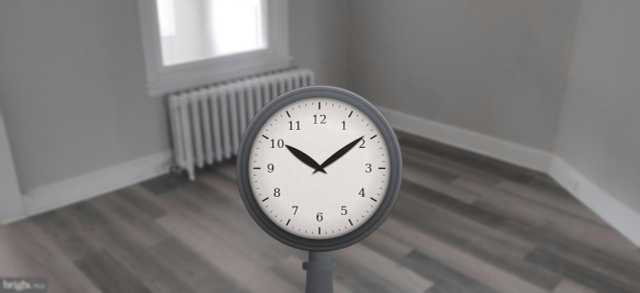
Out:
10 h 09 min
